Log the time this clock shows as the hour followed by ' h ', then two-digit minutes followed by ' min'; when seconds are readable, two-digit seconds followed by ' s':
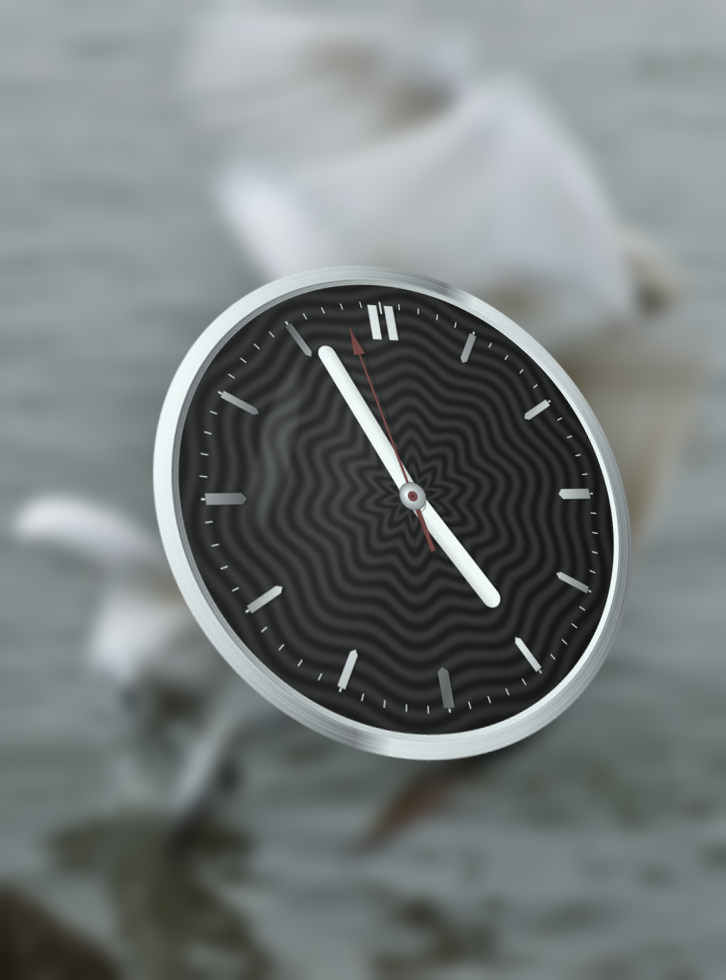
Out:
4 h 55 min 58 s
